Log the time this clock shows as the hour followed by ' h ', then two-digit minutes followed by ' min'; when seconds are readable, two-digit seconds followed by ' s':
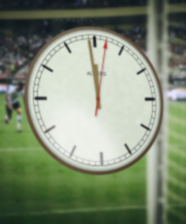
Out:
11 h 59 min 02 s
